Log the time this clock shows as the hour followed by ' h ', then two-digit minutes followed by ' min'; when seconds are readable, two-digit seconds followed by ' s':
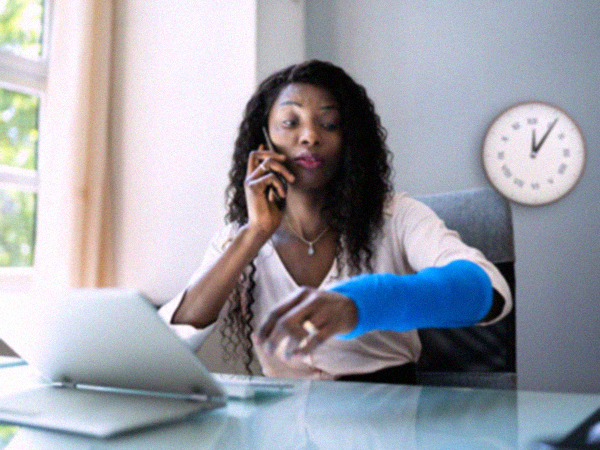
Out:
12 h 06 min
